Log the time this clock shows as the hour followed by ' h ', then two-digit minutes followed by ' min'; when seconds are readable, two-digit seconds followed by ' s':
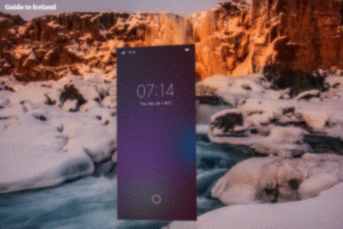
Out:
7 h 14 min
